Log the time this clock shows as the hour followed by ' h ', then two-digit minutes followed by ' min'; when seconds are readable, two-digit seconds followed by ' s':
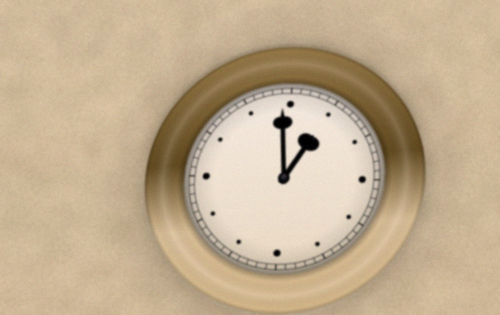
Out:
12 h 59 min
